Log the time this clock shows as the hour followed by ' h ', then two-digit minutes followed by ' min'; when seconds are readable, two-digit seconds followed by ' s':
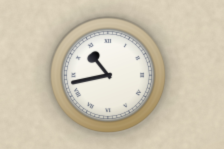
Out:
10 h 43 min
